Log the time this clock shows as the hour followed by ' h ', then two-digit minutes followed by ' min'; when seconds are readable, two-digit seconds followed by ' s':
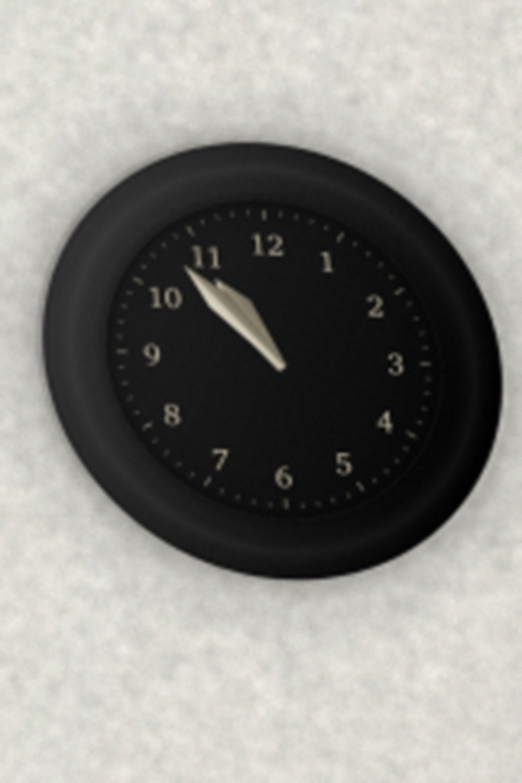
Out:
10 h 53 min
